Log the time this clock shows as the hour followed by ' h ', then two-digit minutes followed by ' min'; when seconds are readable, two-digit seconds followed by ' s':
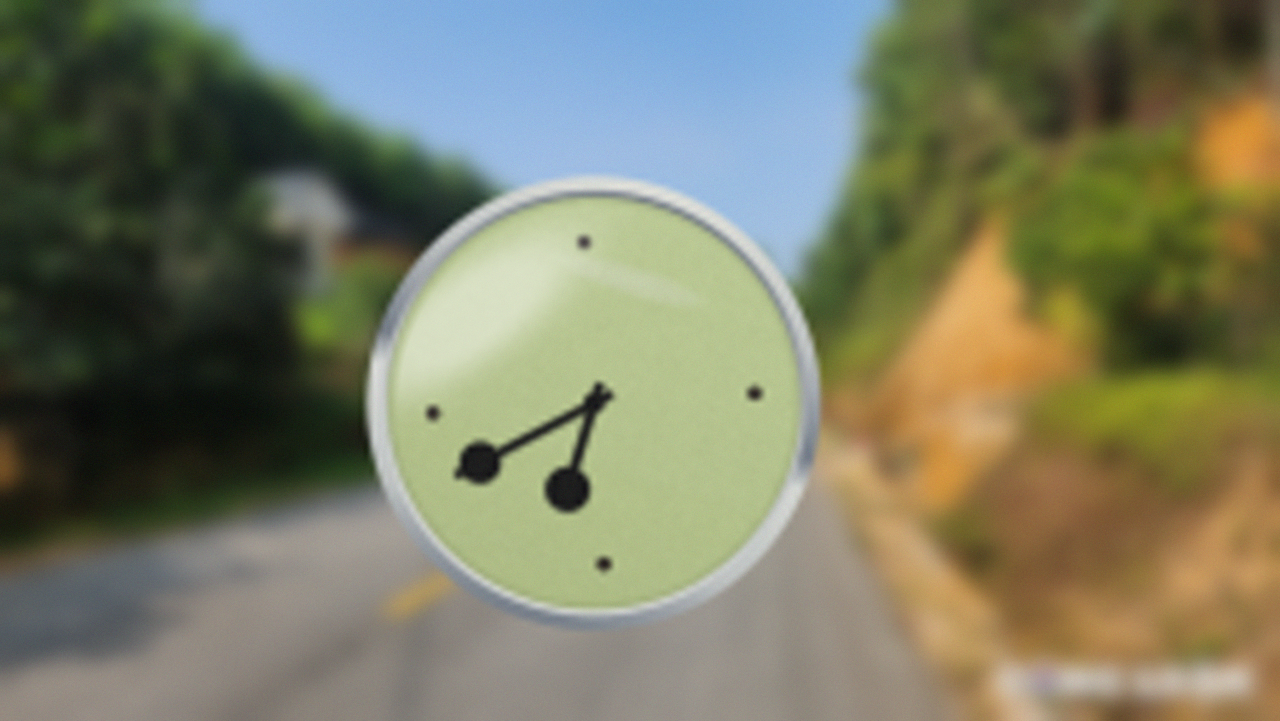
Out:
6 h 41 min
